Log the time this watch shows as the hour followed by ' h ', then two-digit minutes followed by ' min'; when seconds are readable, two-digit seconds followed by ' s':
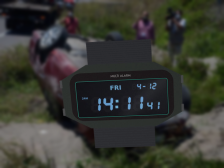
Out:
14 h 11 min 41 s
